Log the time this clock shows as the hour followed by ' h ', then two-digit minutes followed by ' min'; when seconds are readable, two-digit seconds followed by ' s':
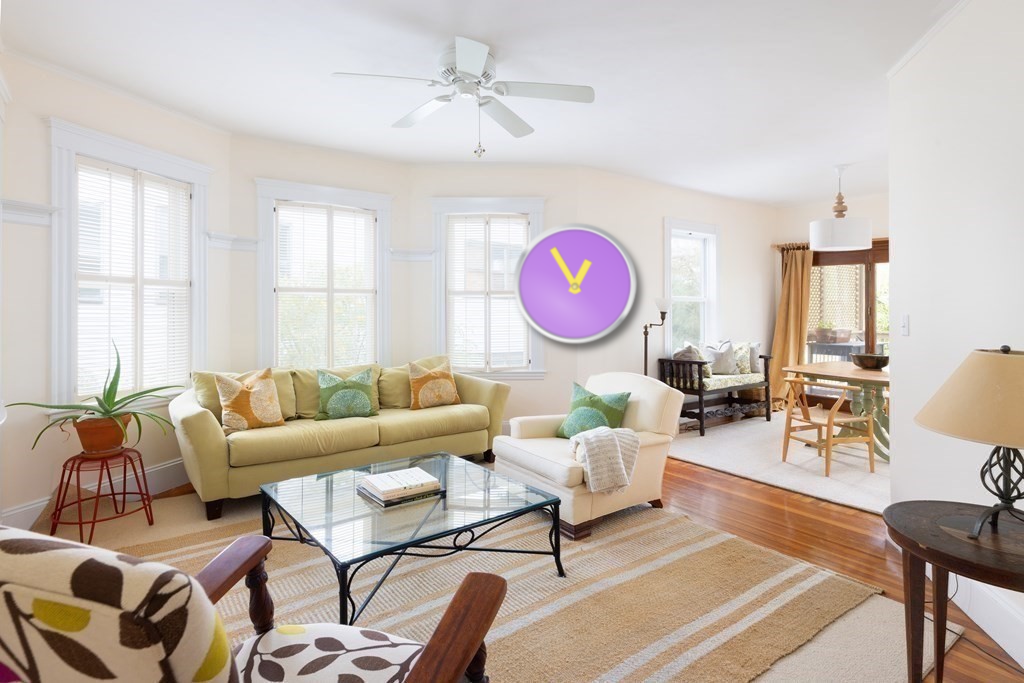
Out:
12 h 55 min
